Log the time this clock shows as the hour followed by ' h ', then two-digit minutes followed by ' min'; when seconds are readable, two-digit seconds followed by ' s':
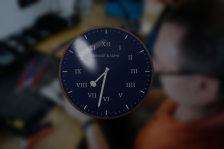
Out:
7 h 32 min
